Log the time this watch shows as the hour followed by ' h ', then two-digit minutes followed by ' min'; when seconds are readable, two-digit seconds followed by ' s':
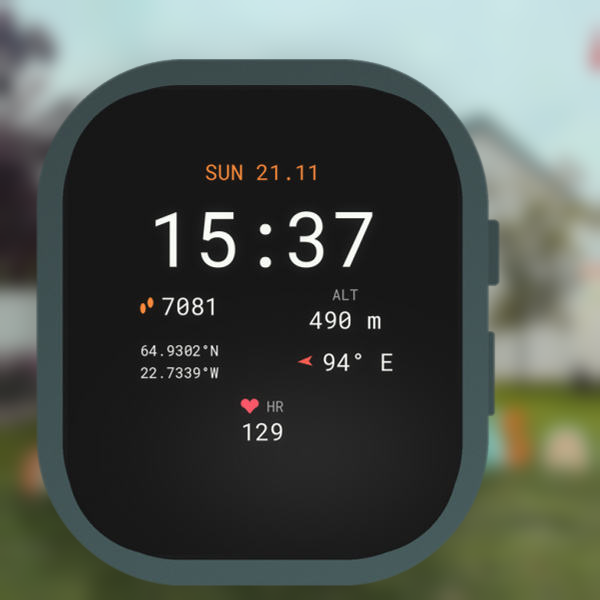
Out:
15 h 37 min
